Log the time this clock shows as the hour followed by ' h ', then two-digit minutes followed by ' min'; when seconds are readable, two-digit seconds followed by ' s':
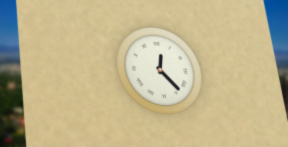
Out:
12 h 23 min
